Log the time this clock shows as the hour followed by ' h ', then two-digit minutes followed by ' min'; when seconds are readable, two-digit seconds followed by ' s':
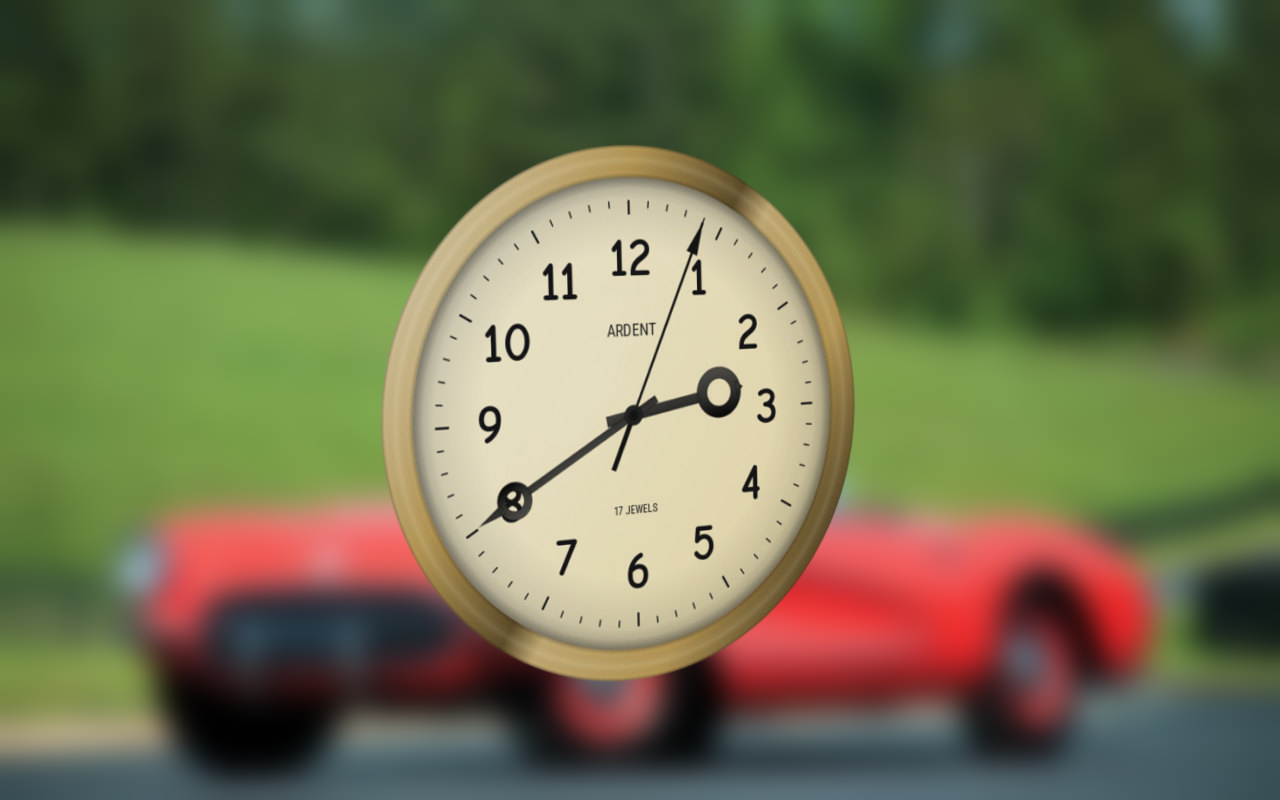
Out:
2 h 40 min 04 s
